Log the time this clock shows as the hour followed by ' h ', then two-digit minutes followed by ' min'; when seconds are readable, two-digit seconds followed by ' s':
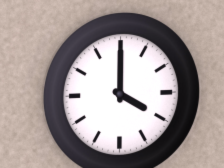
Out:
4 h 00 min
